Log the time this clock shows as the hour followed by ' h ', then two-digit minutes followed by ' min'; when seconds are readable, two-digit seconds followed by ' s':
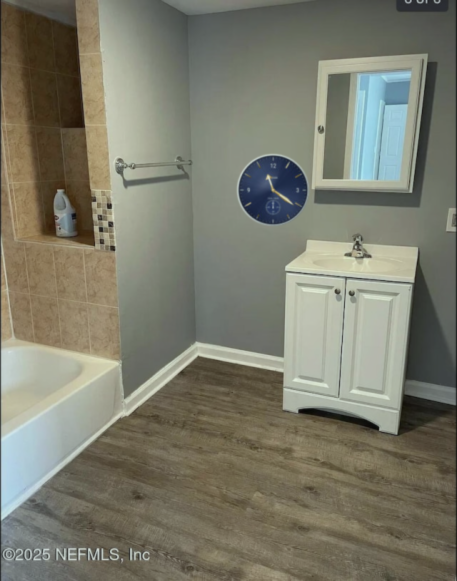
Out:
11 h 21 min
